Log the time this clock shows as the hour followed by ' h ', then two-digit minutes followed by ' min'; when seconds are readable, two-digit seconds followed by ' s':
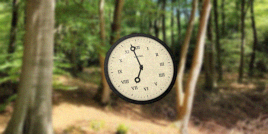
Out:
6 h 58 min
